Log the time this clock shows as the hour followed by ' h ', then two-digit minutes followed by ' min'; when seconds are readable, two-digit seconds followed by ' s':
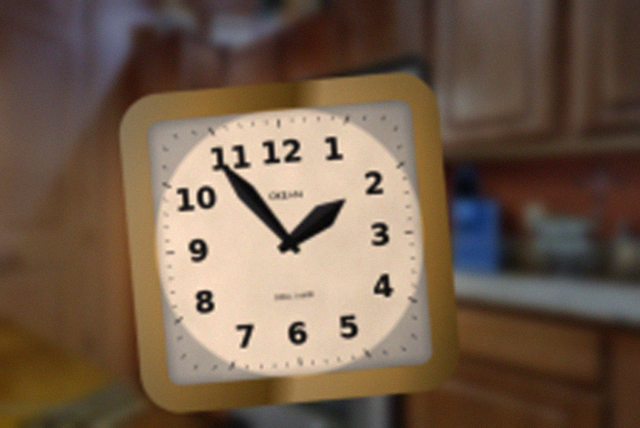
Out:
1 h 54 min
